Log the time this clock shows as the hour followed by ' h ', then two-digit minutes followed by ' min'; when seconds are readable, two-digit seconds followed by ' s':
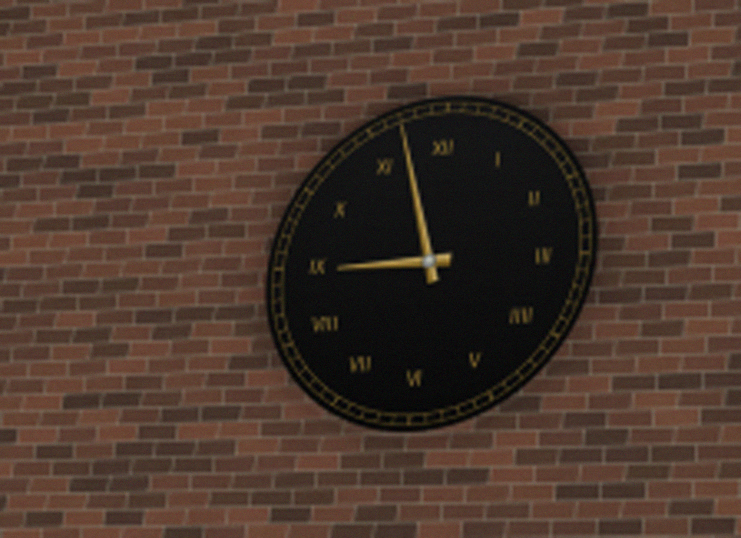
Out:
8 h 57 min
